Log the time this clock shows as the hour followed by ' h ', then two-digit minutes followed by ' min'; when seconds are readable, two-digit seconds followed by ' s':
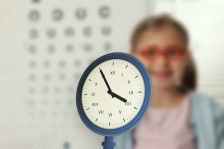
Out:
3 h 55 min
